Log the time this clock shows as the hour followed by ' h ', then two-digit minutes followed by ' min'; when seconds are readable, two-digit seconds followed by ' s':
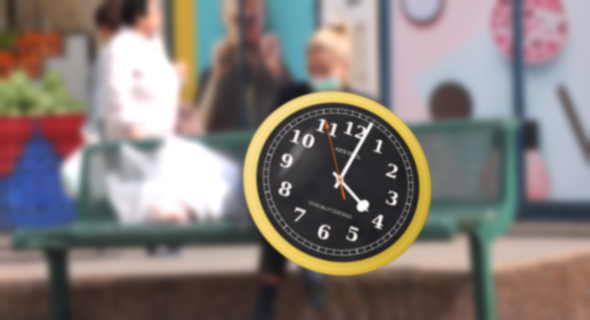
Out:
4 h 01 min 55 s
